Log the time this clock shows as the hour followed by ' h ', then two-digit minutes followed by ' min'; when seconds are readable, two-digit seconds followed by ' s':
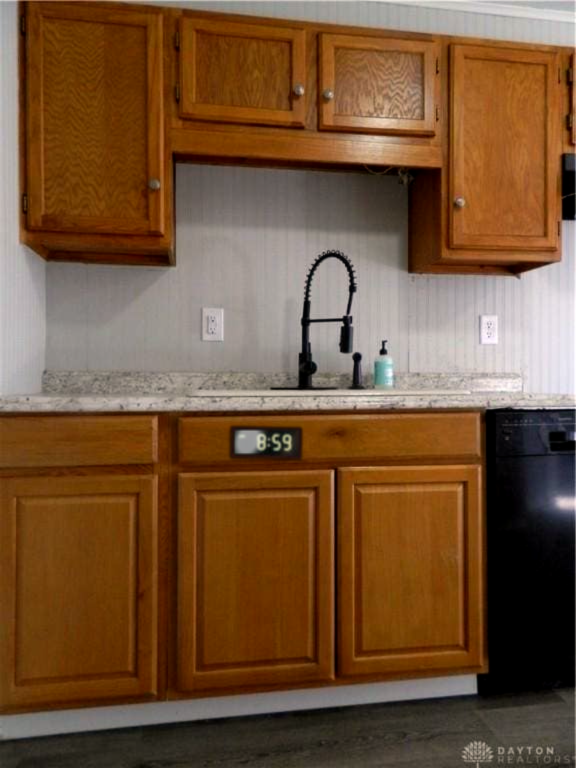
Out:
8 h 59 min
